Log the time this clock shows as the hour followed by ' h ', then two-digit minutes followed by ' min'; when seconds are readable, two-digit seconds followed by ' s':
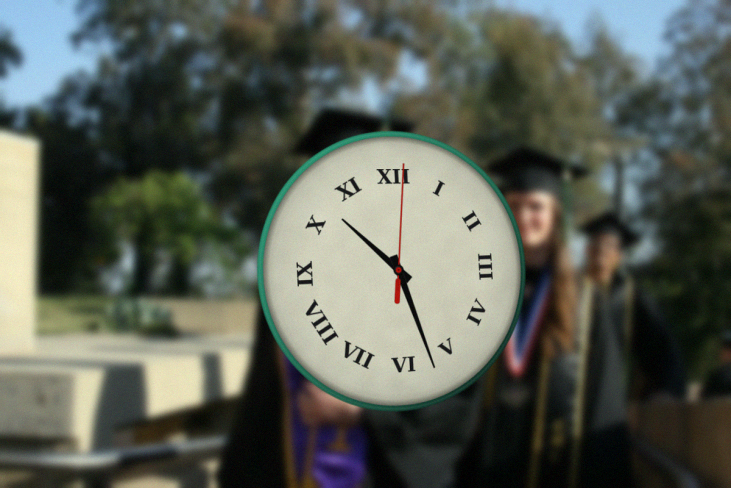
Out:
10 h 27 min 01 s
